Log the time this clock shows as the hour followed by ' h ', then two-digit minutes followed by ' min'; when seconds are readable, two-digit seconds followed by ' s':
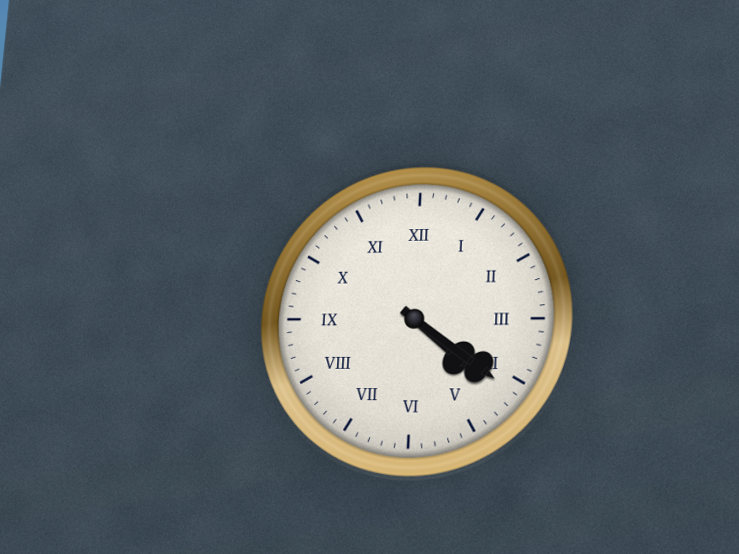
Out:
4 h 21 min
